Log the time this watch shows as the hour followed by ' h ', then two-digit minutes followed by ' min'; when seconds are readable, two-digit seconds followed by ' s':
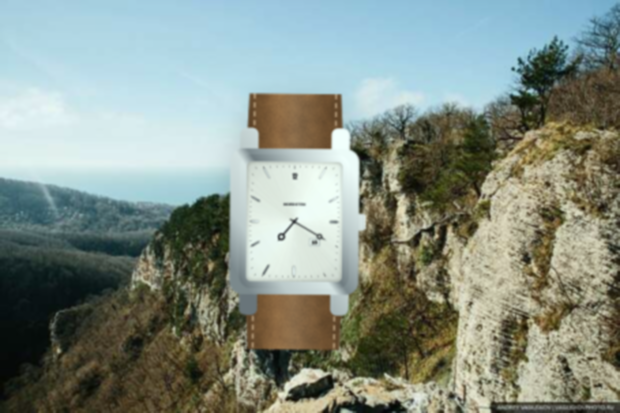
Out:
7 h 20 min
